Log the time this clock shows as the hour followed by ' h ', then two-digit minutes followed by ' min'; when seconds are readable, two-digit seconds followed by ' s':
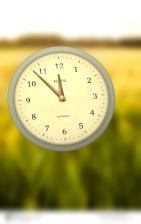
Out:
11 h 53 min
